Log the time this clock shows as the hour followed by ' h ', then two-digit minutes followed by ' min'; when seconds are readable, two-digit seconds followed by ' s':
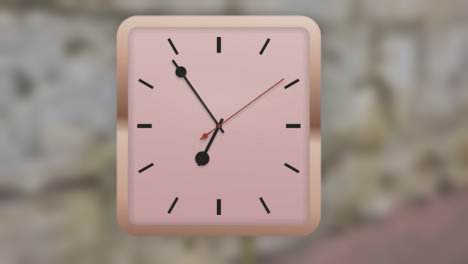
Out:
6 h 54 min 09 s
